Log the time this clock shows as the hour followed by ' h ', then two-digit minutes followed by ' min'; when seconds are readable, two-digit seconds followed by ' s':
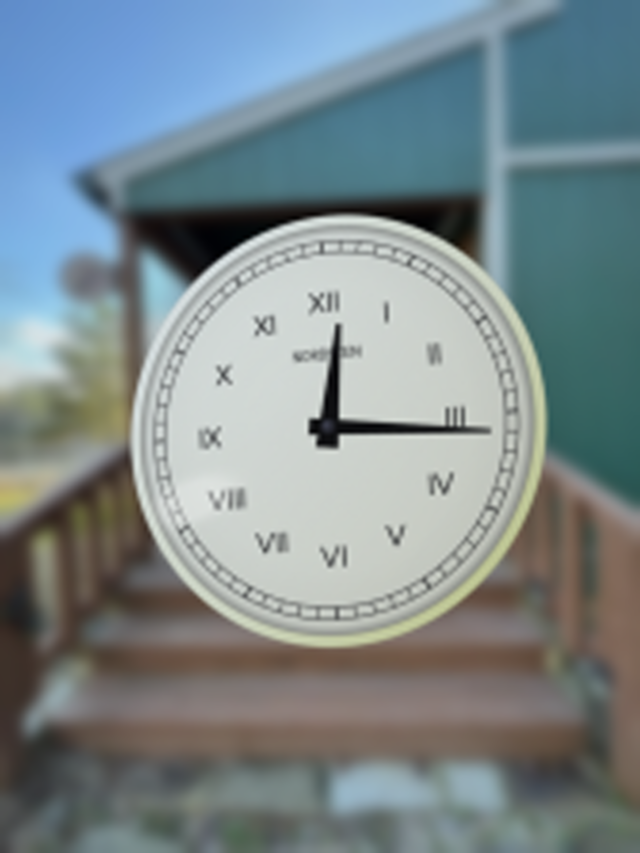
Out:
12 h 16 min
